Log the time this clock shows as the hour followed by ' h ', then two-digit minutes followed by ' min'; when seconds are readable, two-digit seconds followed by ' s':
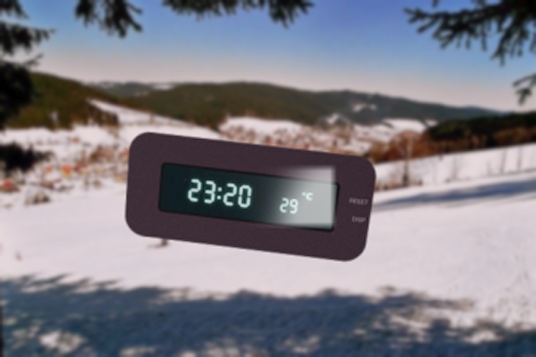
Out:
23 h 20 min
